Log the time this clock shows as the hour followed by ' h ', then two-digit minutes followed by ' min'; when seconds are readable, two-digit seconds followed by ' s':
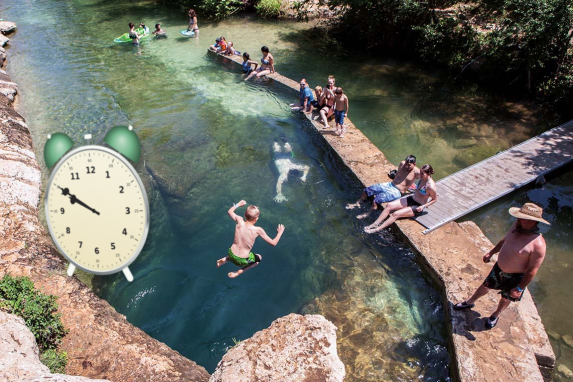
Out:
9 h 50 min
